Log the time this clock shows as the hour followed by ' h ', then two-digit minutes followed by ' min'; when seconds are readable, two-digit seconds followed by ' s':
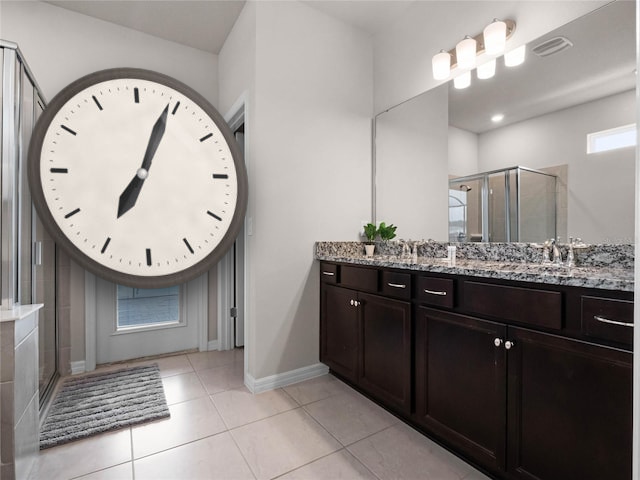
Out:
7 h 04 min
